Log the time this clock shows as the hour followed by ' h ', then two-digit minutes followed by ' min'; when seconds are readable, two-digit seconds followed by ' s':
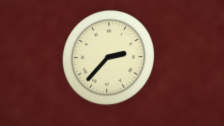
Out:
2 h 37 min
